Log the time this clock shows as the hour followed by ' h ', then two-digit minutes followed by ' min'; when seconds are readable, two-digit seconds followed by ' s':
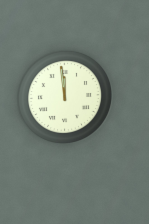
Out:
11 h 59 min
